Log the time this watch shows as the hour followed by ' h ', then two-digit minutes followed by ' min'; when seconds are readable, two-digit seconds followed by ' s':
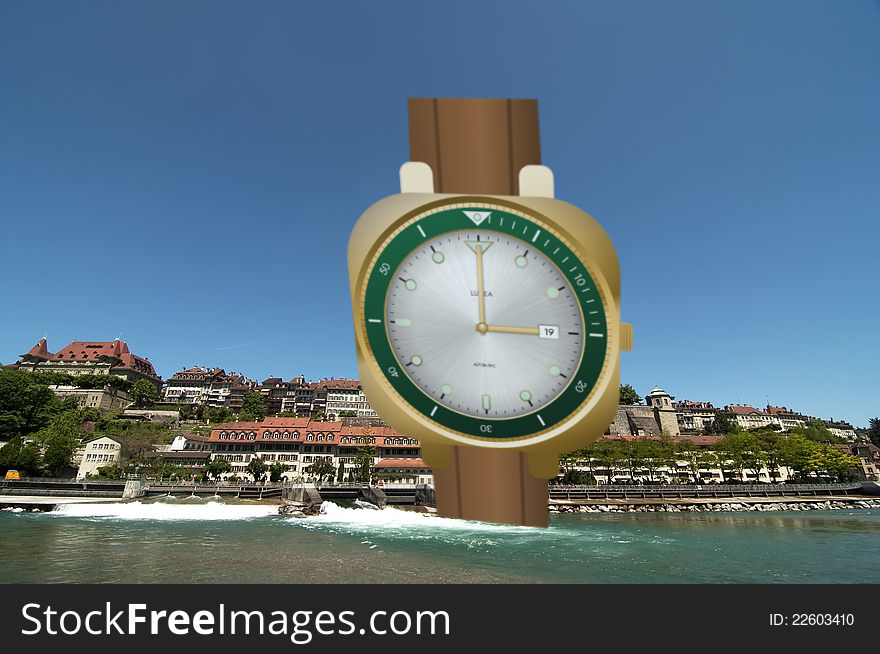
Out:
3 h 00 min
